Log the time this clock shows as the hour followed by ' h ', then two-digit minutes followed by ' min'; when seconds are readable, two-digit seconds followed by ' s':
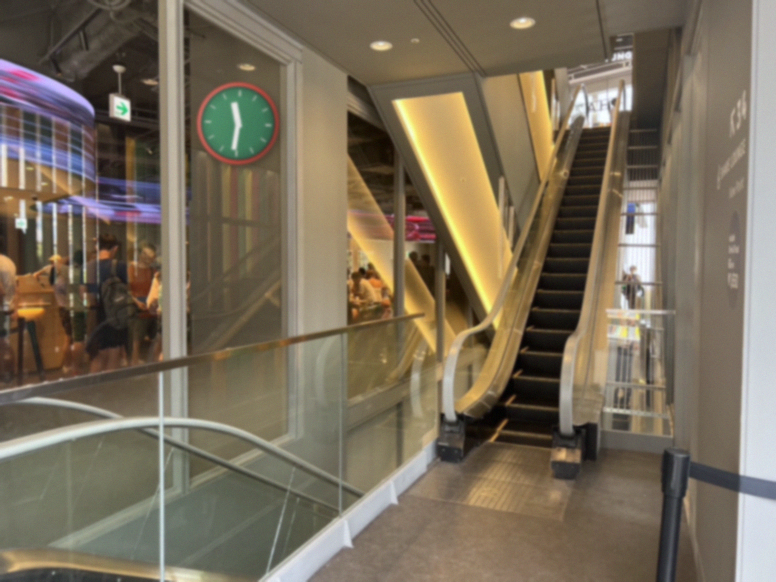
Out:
11 h 31 min
